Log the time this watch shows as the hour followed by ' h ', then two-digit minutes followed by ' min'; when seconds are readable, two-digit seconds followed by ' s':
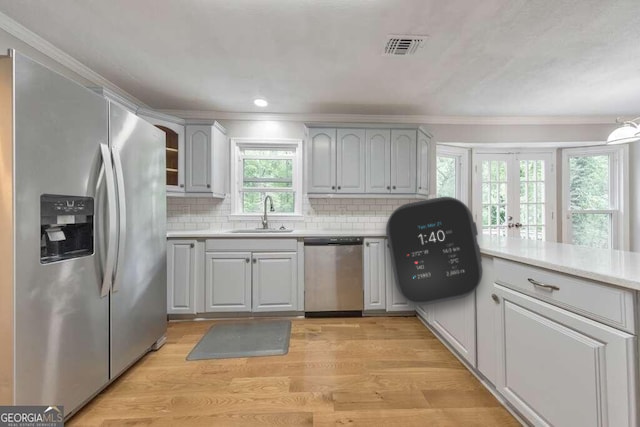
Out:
1 h 40 min
